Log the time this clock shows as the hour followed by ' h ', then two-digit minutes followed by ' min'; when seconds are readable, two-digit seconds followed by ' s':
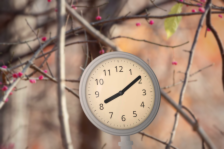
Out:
8 h 09 min
